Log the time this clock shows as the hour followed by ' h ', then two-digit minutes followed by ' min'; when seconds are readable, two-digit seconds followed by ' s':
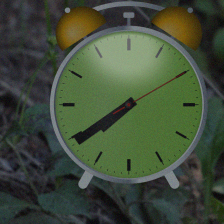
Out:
7 h 39 min 10 s
